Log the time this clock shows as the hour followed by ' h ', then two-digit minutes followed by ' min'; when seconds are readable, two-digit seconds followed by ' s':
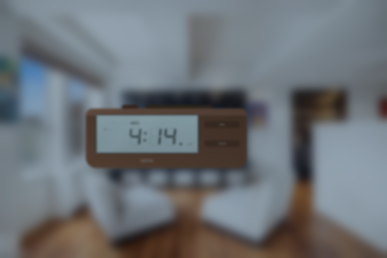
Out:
4 h 14 min
